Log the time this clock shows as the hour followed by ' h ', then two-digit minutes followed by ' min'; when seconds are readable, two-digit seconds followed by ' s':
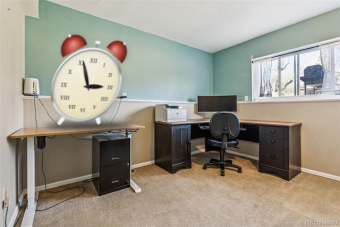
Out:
2 h 56 min
